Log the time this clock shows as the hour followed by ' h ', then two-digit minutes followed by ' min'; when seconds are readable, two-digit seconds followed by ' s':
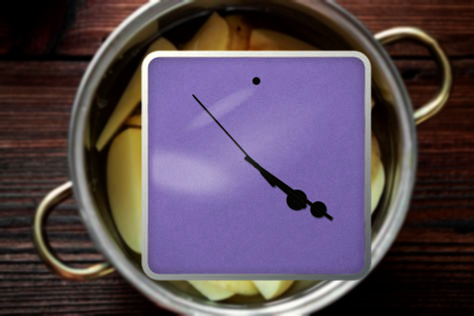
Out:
4 h 20 min 53 s
